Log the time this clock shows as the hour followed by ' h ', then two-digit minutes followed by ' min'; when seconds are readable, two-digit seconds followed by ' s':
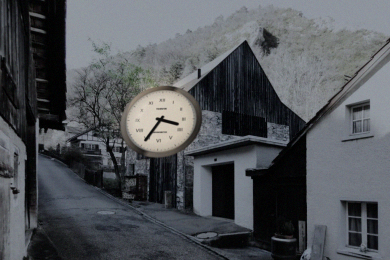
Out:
3 h 35 min
